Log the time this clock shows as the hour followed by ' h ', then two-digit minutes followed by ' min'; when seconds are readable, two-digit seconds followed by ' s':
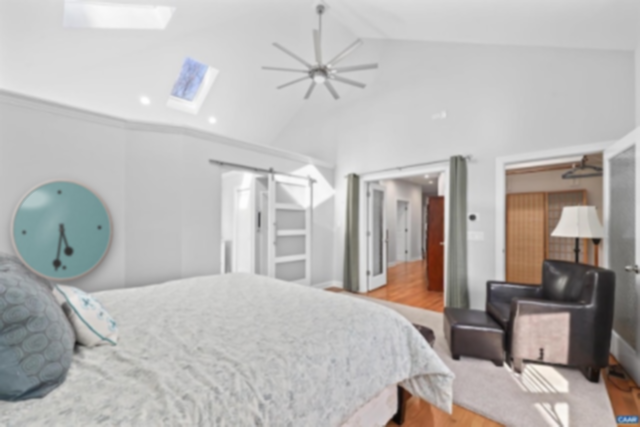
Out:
5 h 32 min
